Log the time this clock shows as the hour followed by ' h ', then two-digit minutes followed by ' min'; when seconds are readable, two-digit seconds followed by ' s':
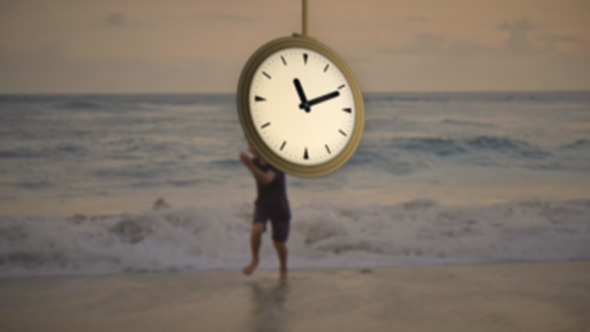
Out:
11 h 11 min
